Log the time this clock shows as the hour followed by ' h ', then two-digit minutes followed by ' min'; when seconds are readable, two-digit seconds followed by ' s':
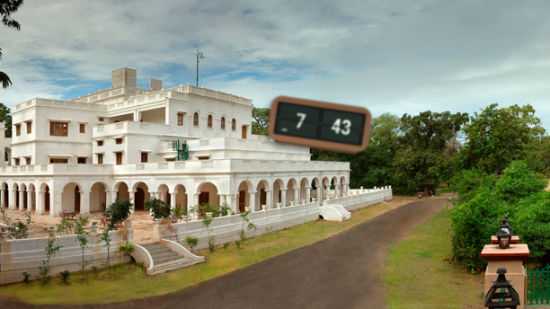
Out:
7 h 43 min
